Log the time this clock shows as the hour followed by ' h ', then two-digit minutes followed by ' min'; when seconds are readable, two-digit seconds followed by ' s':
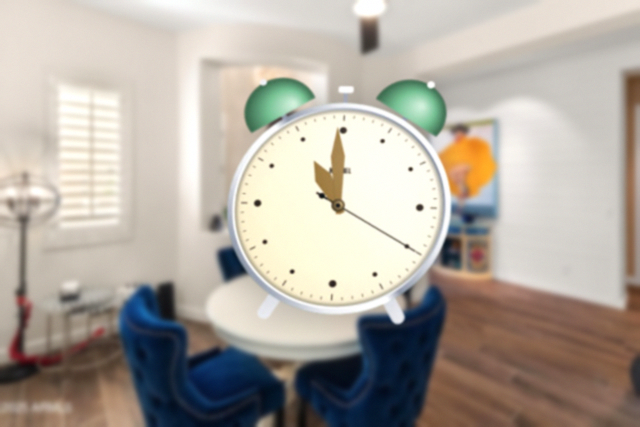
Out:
10 h 59 min 20 s
